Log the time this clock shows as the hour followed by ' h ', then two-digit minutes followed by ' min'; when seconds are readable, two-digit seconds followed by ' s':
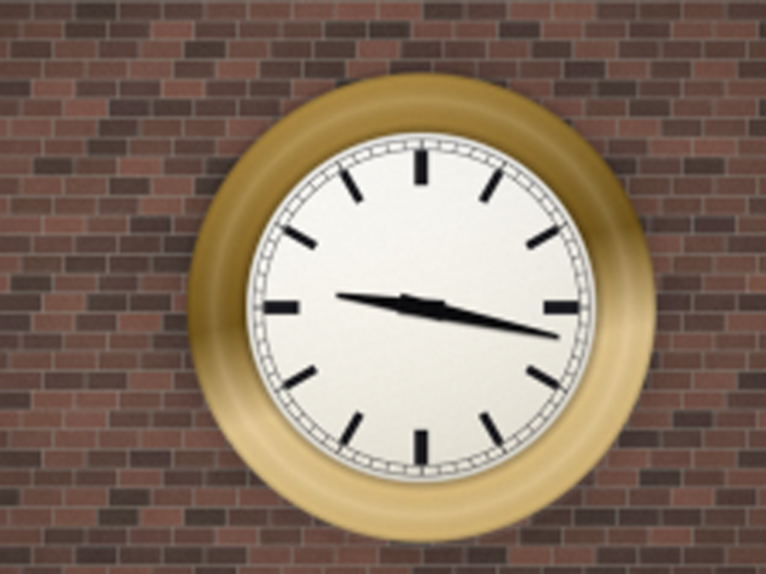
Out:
9 h 17 min
